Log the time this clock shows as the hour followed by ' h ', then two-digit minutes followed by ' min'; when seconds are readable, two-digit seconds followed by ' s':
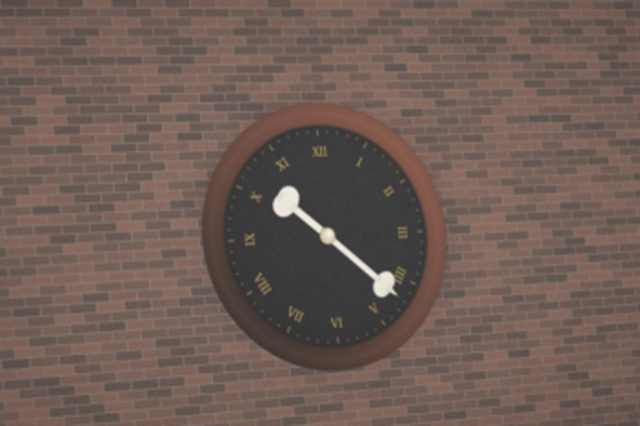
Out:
10 h 22 min
